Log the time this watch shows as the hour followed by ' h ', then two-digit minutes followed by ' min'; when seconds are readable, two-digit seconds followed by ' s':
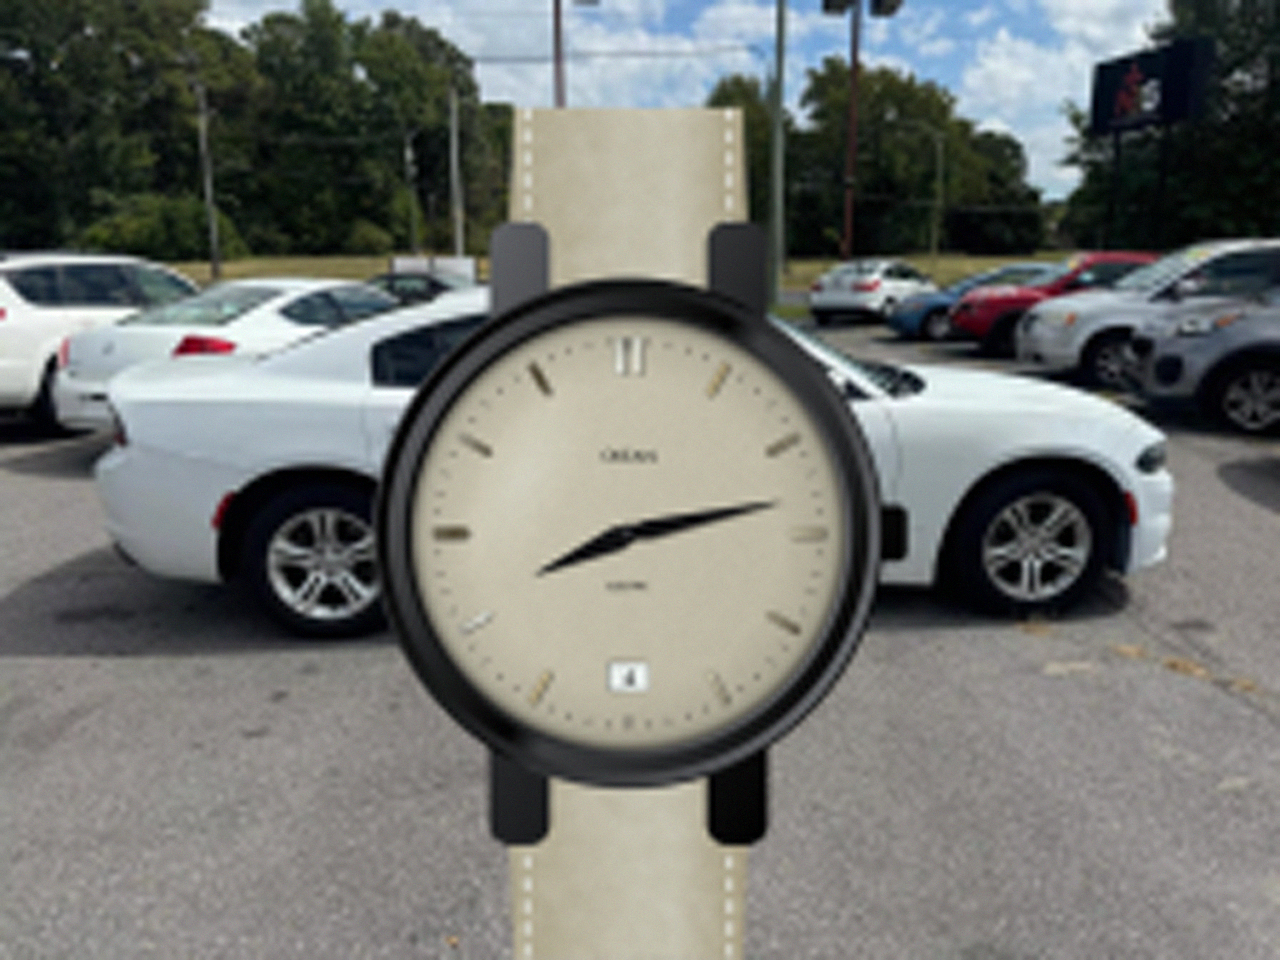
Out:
8 h 13 min
